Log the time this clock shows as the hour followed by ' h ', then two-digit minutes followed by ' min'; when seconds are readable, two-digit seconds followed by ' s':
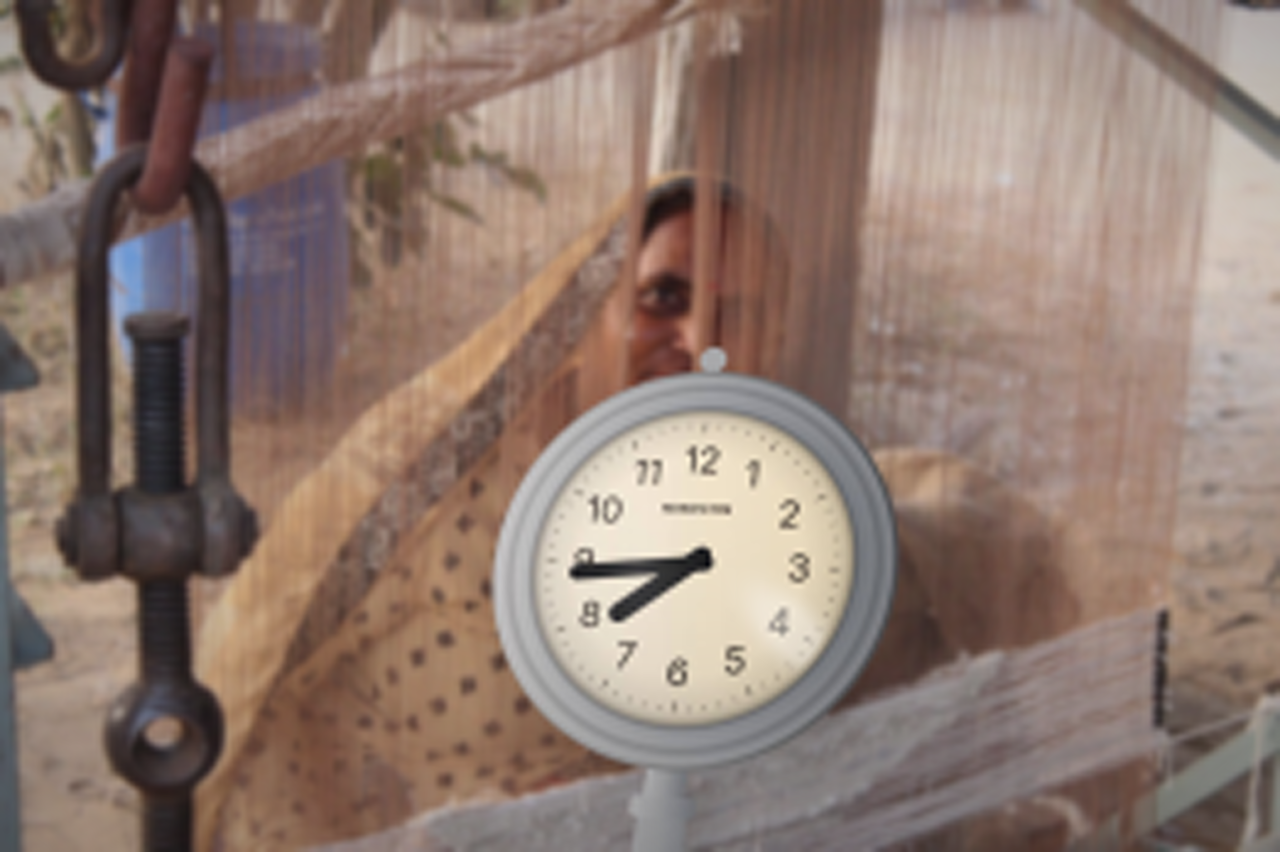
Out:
7 h 44 min
